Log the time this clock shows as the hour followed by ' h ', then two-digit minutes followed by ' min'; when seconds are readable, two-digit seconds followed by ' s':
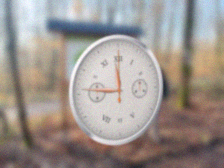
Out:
11 h 46 min
